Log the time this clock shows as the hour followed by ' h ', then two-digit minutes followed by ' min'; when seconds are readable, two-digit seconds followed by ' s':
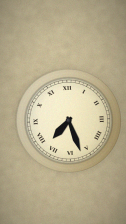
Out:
7 h 27 min
